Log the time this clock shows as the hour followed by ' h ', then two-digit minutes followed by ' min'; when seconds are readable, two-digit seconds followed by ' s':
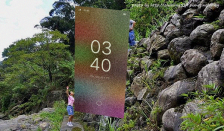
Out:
3 h 40 min
